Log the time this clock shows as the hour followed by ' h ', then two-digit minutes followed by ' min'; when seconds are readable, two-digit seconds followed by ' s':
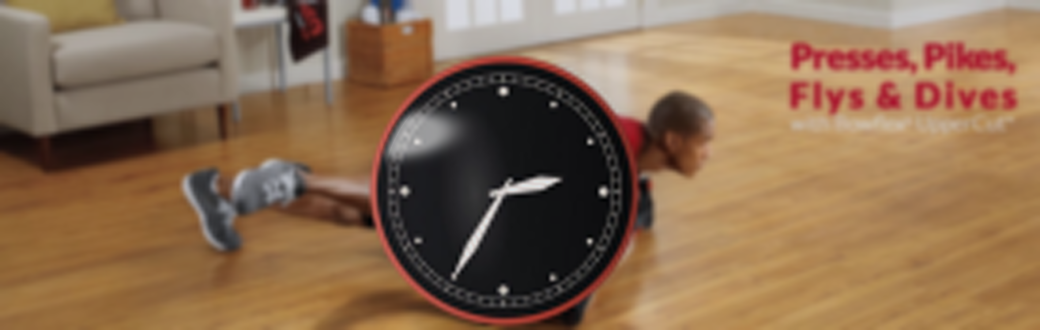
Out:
2 h 35 min
